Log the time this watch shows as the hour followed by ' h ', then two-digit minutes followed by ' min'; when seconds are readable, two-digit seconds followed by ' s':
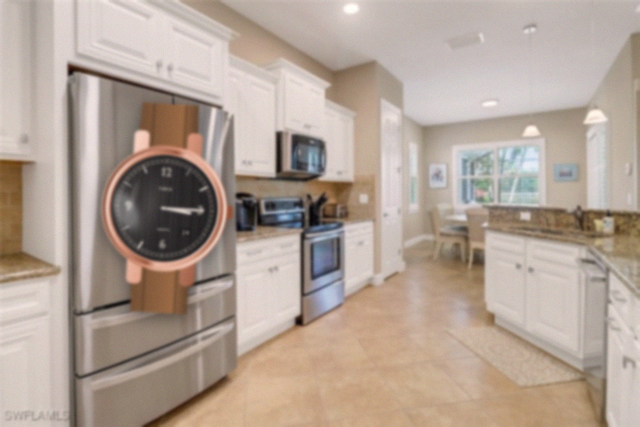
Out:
3 h 15 min
